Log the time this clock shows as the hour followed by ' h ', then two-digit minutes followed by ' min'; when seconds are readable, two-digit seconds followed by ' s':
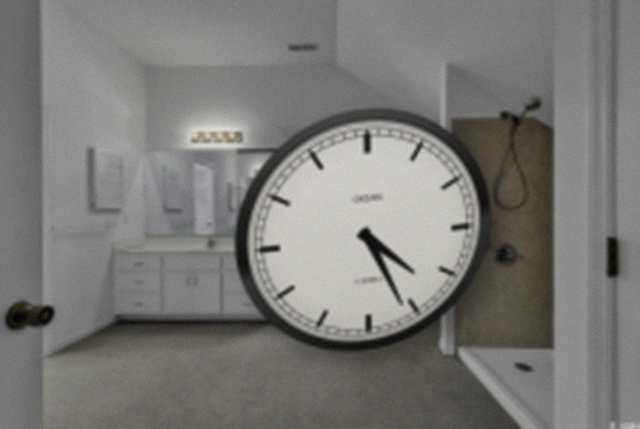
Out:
4 h 26 min
